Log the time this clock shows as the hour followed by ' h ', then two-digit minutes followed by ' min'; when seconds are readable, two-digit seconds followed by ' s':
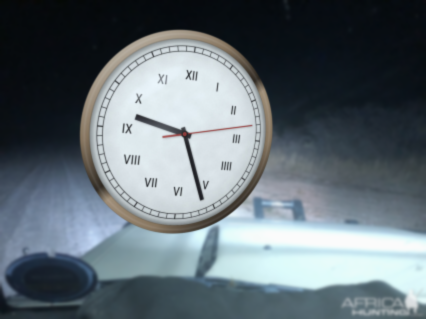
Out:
9 h 26 min 13 s
